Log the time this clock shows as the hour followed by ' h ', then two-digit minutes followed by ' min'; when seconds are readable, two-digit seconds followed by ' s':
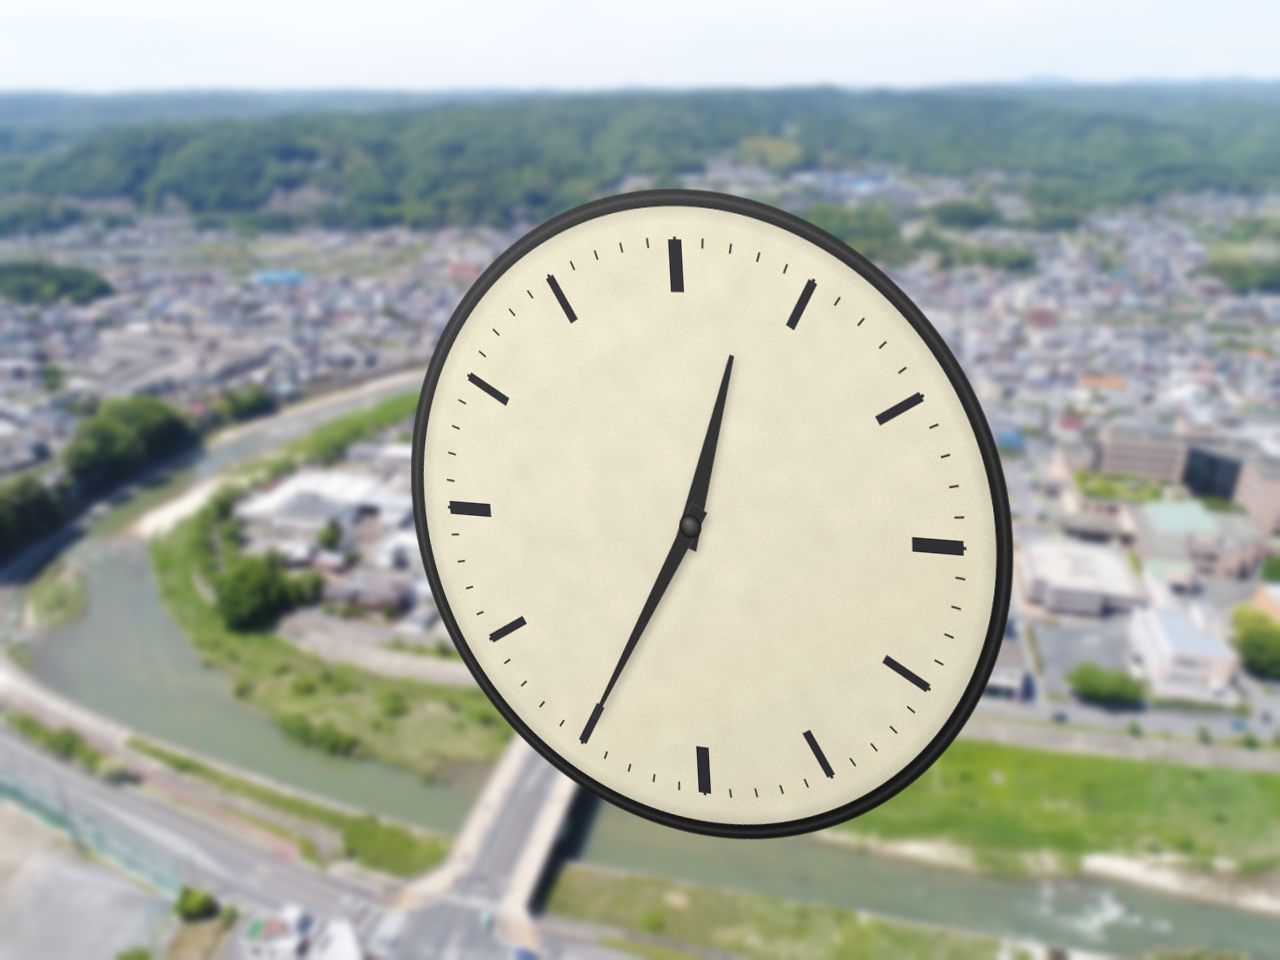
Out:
12 h 35 min
